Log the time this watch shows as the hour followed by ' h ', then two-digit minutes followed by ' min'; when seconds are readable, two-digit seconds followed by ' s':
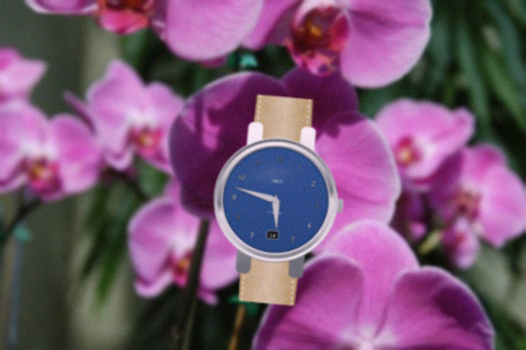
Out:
5 h 47 min
